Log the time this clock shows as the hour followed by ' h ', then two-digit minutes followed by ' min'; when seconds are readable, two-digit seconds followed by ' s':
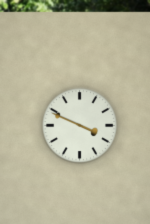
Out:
3 h 49 min
